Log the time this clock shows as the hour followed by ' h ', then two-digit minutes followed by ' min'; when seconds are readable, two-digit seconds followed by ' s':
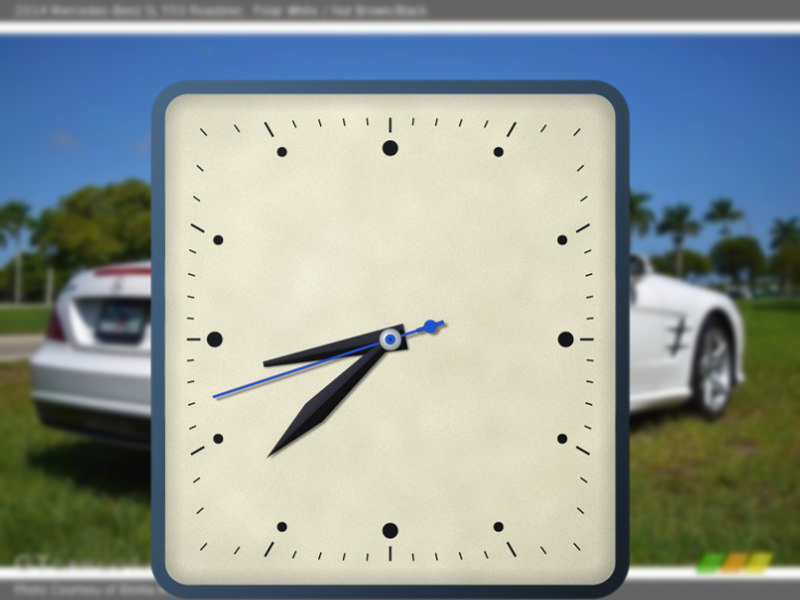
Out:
8 h 37 min 42 s
